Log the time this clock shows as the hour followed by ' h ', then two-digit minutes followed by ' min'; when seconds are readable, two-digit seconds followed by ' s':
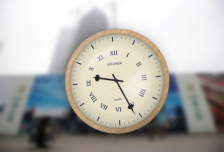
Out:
9 h 26 min
